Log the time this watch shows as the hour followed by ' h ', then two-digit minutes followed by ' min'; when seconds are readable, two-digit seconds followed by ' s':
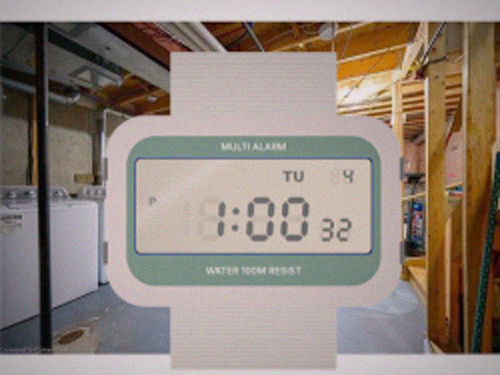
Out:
1 h 00 min 32 s
